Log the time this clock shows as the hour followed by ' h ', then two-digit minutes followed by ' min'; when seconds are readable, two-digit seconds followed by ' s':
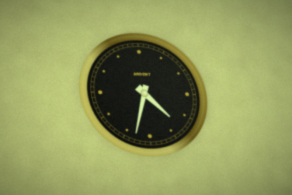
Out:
4 h 33 min
